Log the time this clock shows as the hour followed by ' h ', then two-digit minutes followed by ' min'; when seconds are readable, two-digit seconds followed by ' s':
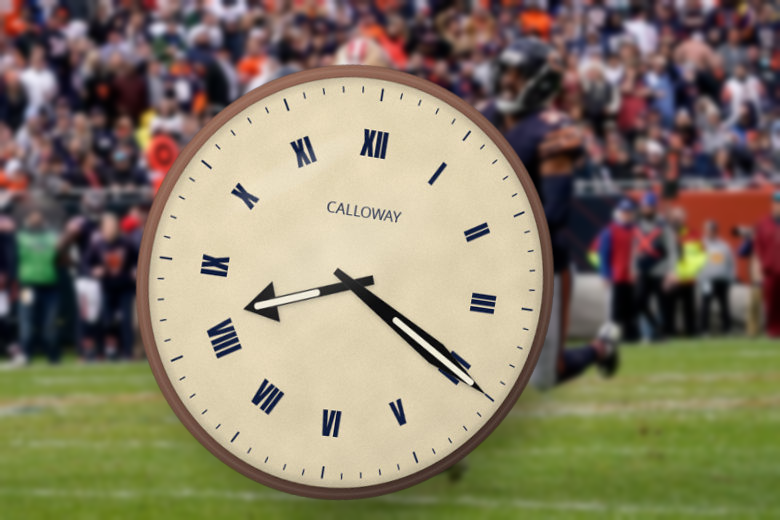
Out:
8 h 20 min
